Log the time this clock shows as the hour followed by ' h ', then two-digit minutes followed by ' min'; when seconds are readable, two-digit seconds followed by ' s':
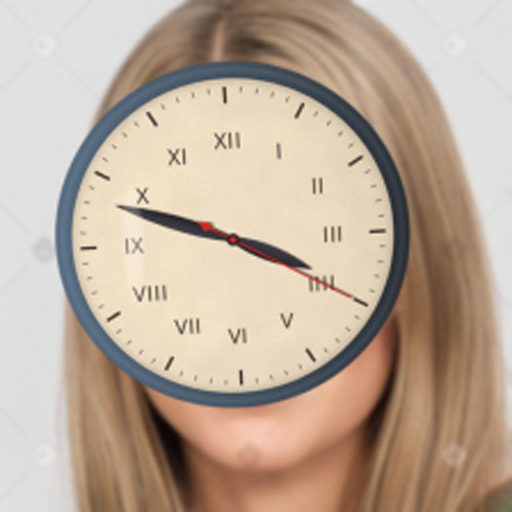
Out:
3 h 48 min 20 s
